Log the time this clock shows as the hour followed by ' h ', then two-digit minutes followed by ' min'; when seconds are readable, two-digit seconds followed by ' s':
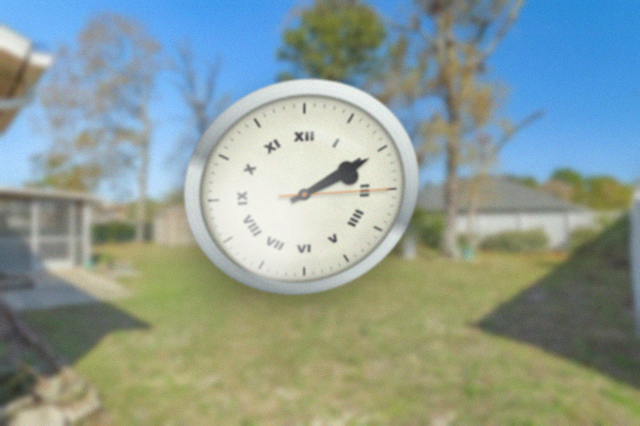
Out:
2 h 10 min 15 s
